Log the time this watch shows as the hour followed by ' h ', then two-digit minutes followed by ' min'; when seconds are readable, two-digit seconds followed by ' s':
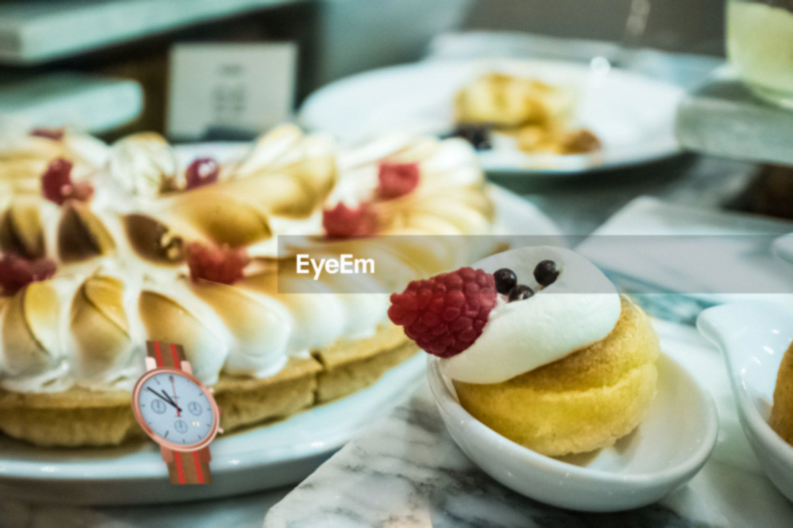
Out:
10 h 51 min
